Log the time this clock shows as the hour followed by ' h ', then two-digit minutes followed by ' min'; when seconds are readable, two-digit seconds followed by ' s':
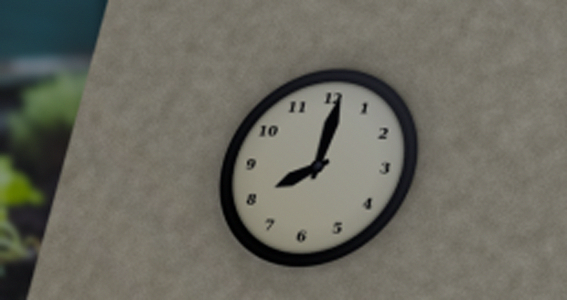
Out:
8 h 01 min
